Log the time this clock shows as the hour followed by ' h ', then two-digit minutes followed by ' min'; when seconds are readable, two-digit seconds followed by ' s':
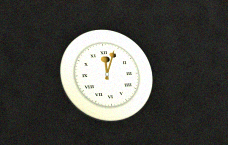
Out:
12 h 04 min
